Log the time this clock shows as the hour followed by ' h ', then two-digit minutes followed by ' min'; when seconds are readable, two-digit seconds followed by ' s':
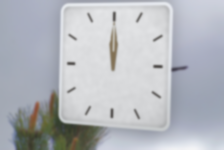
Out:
12 h 00 min
